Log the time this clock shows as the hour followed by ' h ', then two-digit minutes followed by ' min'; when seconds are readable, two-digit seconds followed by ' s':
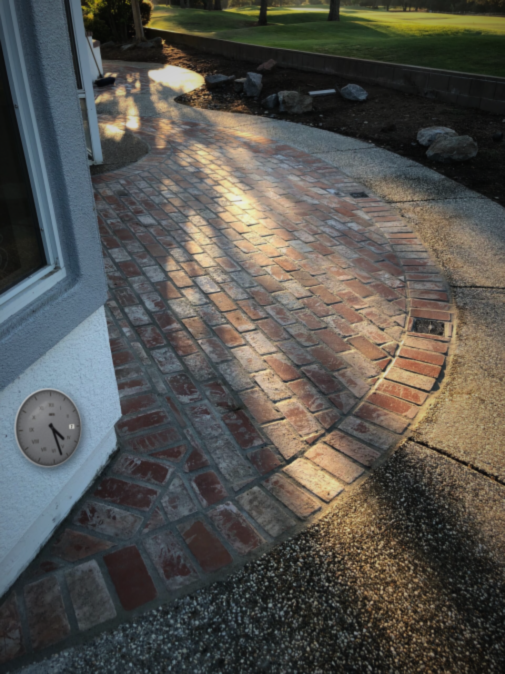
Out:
4 h 27 min
